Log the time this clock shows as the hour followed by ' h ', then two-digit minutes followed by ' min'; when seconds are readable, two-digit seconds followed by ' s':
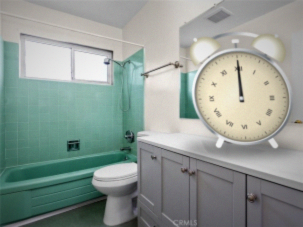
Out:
12 h 00 min
